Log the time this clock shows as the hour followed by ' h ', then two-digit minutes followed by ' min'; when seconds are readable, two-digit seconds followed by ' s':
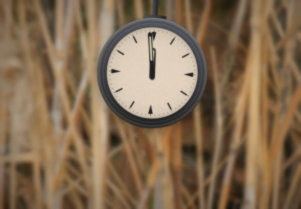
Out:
11 h 59 min
